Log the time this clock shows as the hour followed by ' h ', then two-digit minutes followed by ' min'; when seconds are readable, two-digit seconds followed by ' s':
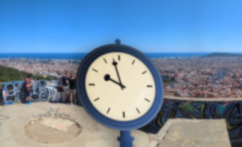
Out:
9 h 58 min
